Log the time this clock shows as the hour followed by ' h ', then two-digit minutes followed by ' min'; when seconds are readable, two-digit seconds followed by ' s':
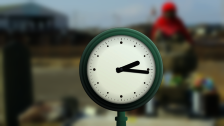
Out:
2 h 16 min
